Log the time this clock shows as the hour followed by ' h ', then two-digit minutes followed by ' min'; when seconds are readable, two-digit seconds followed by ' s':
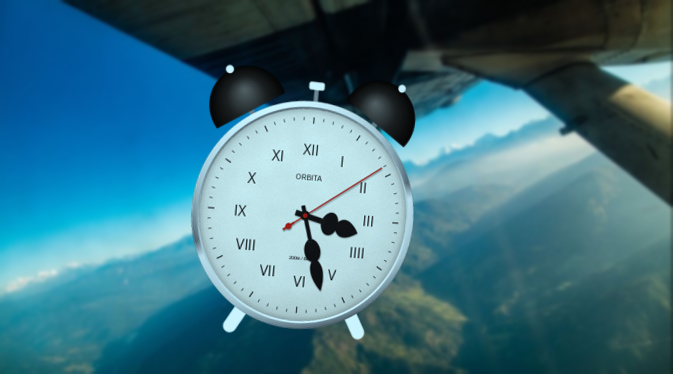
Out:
3 h 27 min 09 s
